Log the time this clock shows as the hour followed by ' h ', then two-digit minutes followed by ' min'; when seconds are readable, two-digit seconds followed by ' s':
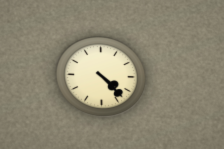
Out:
4 h 23 min
